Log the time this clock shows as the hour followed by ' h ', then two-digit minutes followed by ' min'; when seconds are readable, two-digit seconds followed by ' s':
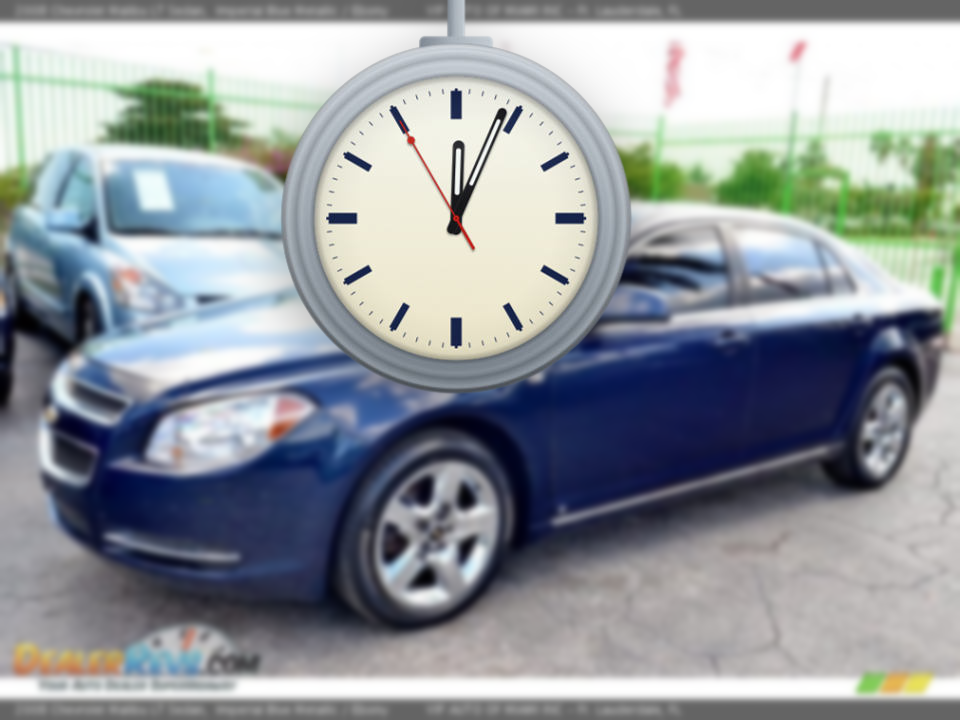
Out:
12 h 03 min 55 s
